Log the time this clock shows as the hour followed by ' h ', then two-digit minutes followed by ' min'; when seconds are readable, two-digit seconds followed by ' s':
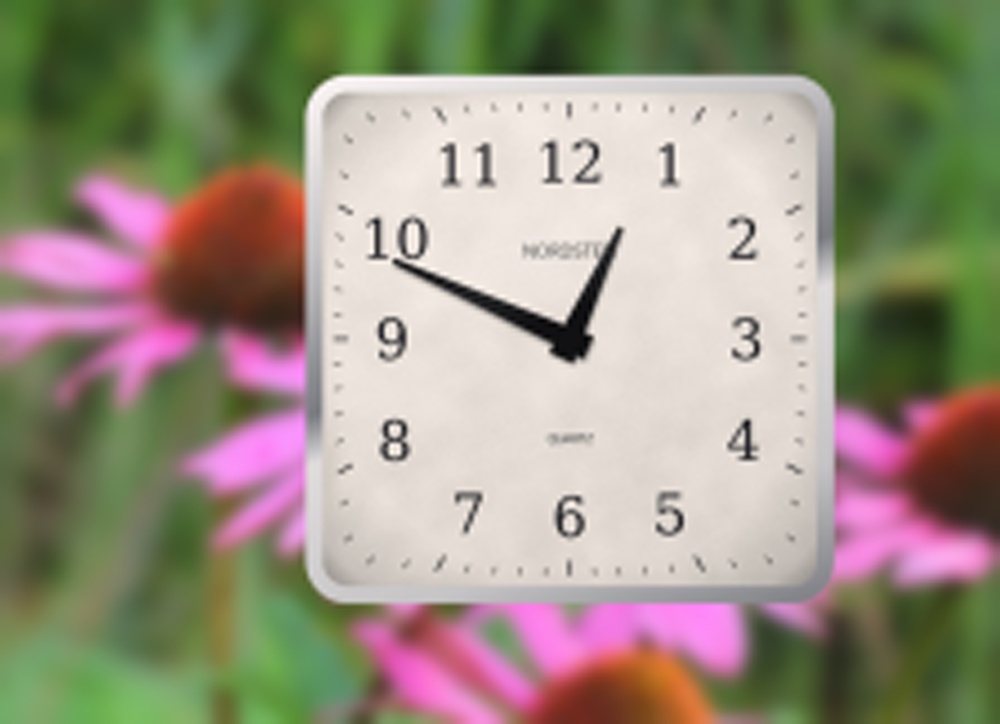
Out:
12 h 49 min
